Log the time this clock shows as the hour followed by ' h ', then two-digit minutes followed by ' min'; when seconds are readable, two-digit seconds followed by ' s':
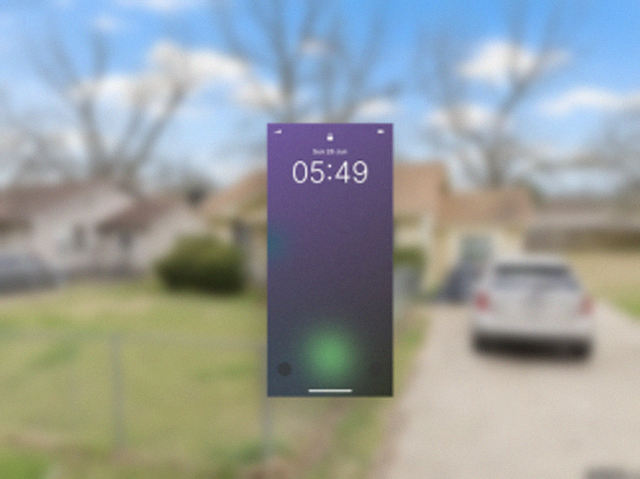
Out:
5 h 49 min
